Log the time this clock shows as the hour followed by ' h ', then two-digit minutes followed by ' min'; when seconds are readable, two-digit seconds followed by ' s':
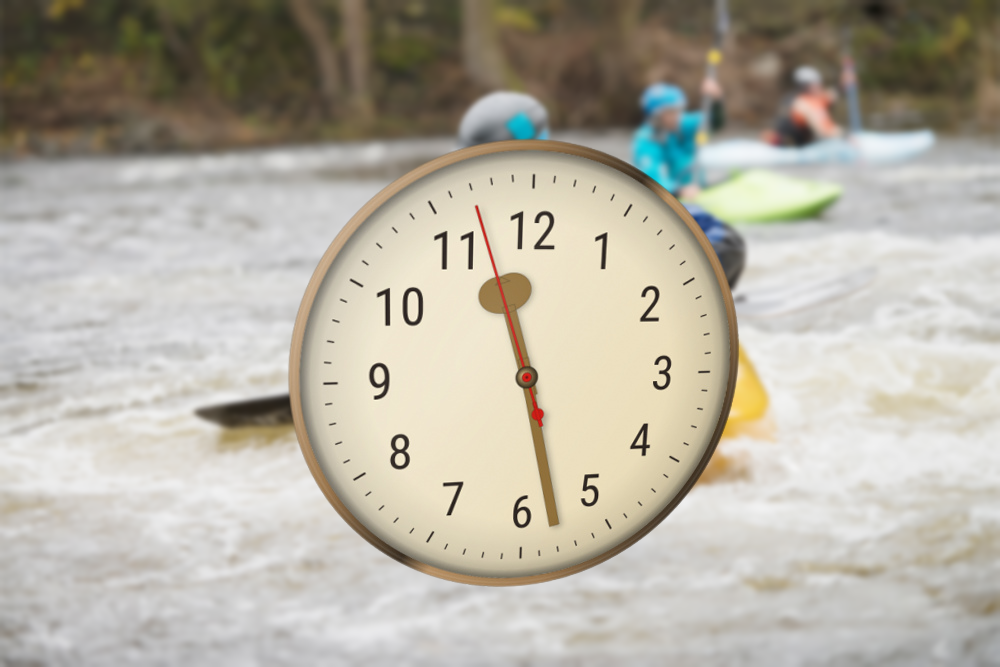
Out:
11 h 27 min 57 s
